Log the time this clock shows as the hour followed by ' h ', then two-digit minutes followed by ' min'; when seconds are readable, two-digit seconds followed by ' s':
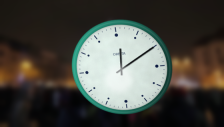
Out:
12 h 10 min
